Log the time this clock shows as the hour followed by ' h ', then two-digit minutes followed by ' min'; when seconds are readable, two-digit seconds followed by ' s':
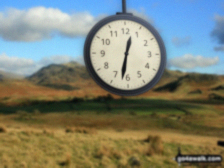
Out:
12 h 32 min
